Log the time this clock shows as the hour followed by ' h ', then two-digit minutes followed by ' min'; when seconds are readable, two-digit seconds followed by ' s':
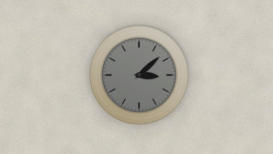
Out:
3 h 08 min
